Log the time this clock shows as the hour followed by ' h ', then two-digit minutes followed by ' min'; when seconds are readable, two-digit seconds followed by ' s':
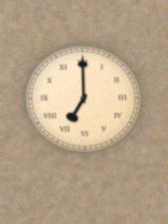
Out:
7 h 00 min
